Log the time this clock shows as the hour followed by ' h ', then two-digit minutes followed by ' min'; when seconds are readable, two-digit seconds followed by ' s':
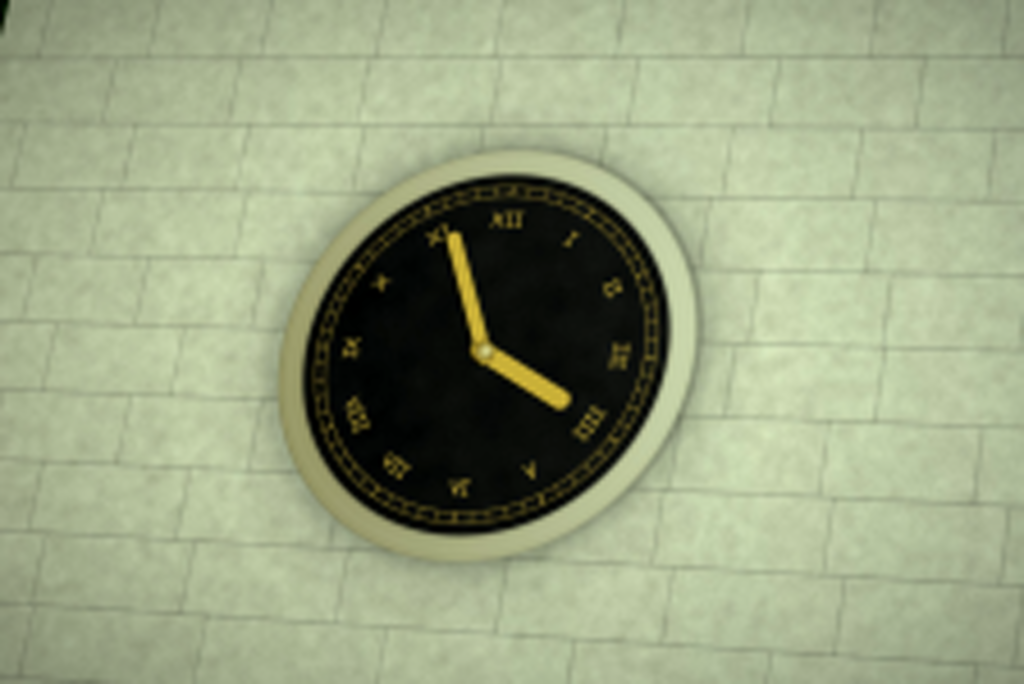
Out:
3 h 56 min
